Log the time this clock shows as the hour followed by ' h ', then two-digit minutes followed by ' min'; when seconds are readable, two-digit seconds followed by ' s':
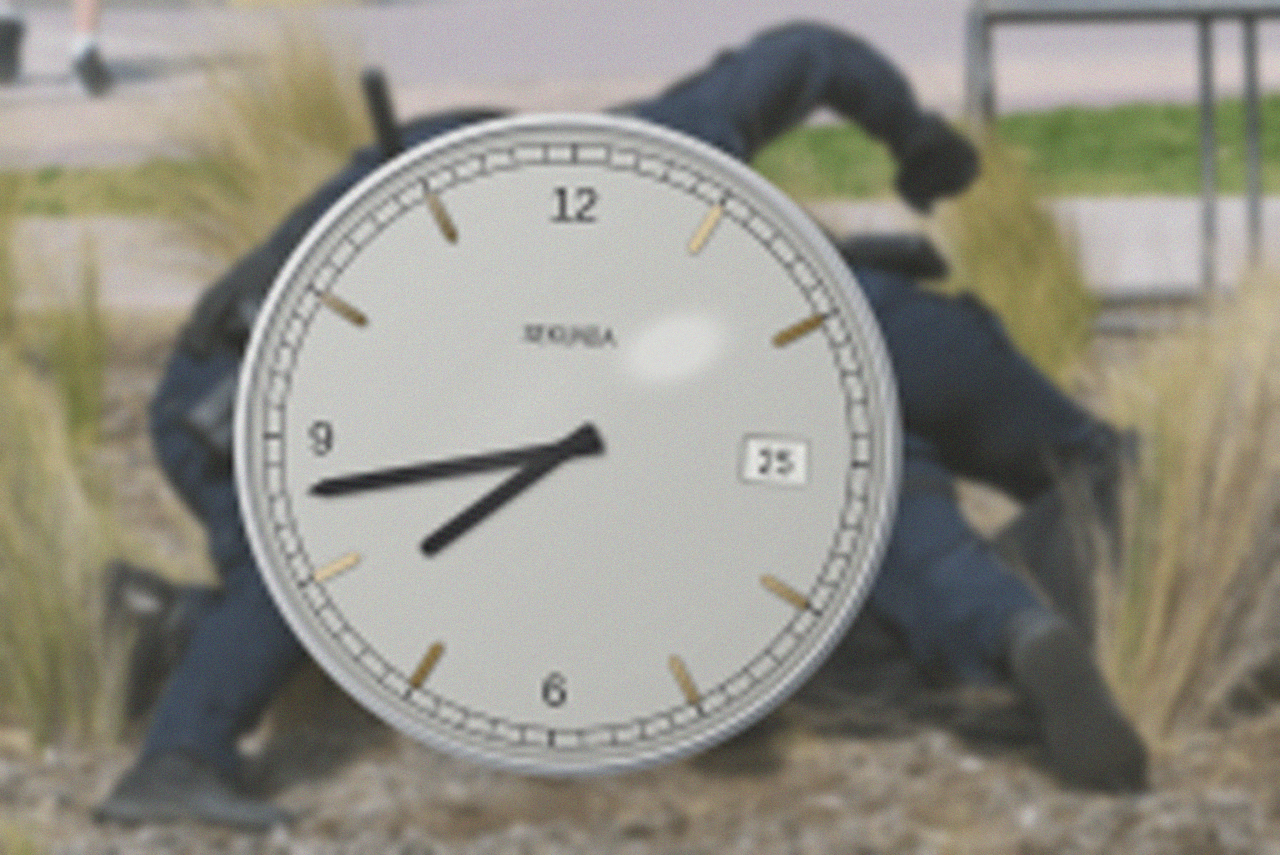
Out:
7 h 43 min
